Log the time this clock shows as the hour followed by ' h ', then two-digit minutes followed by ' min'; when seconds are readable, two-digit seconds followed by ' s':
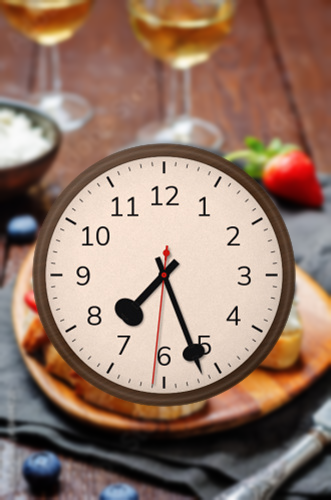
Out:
7 h 26 min 31 s
